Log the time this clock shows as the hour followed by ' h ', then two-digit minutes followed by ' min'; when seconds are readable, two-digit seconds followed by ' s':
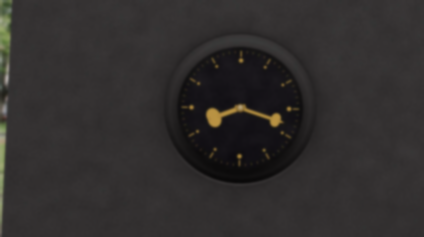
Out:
8 h 18 min
